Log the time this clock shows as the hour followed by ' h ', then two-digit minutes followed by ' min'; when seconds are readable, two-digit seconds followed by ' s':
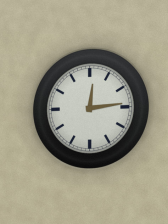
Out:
12 h 14 min
